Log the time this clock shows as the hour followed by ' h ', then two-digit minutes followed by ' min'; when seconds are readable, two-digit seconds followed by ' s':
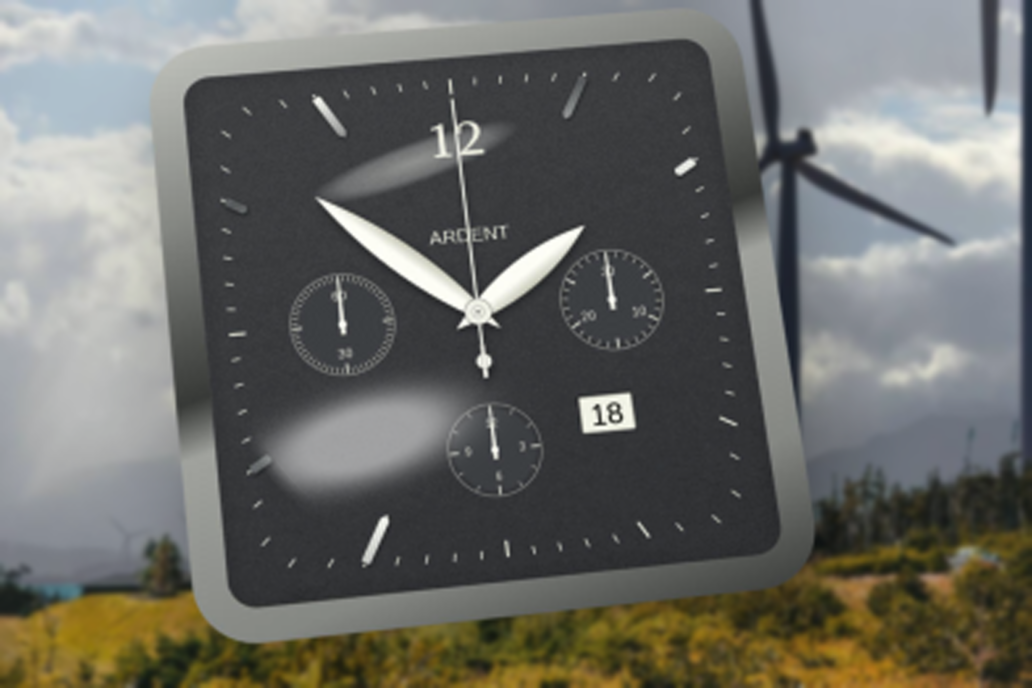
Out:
1 h 52 min
